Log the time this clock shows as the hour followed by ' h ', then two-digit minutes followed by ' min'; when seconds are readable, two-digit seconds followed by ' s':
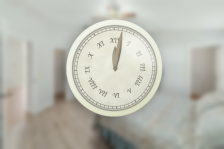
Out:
12 h 02 min
